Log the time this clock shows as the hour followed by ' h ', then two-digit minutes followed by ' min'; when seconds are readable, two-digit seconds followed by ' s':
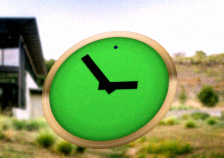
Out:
2 h 53 min
